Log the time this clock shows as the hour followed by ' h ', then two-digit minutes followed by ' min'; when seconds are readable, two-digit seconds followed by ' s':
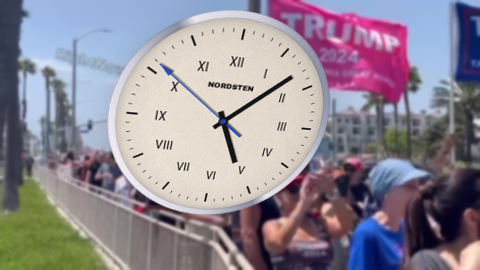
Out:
5 h 07 min 51 s
